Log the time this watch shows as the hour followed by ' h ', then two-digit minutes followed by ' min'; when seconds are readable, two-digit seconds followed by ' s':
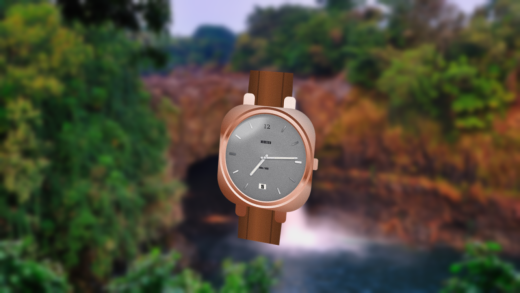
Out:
7 h 14 min
